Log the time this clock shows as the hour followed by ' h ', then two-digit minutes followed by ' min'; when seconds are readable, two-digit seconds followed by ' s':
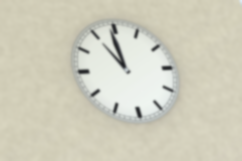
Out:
10 h 59 min
